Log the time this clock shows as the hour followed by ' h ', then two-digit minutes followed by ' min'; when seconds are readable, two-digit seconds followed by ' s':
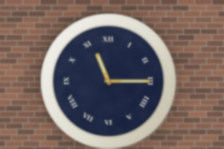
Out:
11 h 15 min
